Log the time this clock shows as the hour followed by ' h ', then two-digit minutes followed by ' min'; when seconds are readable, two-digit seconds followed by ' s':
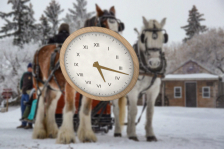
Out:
5 h 17 min
